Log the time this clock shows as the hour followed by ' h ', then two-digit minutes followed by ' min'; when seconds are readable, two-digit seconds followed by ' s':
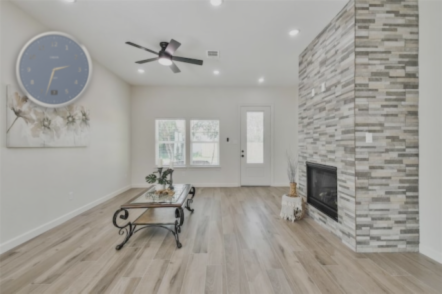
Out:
2 h 33 min
